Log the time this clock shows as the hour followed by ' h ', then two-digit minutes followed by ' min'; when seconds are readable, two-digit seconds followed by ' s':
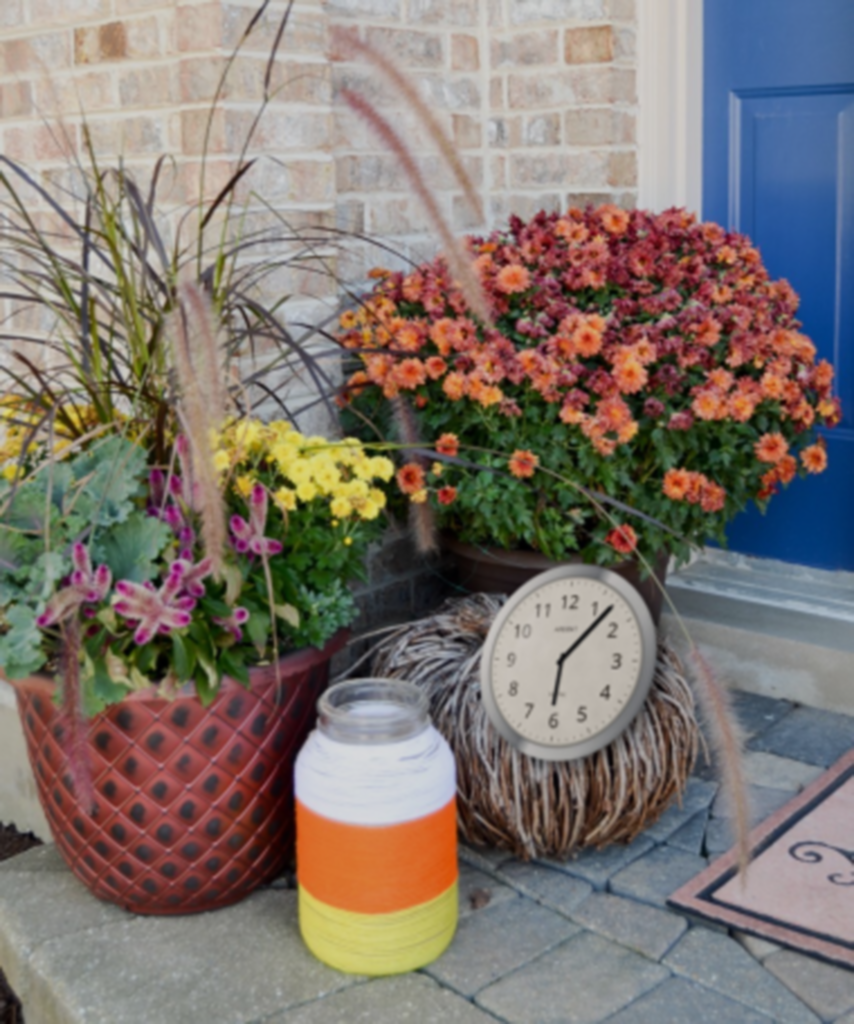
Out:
6 h 07 min
